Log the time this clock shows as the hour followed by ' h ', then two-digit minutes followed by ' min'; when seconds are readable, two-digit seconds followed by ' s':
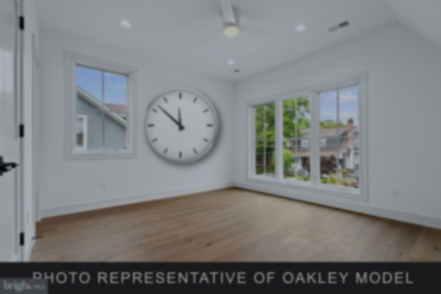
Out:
11 h 52 min
